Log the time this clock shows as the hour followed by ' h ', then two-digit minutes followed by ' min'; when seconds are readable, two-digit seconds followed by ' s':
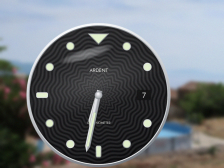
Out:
6 h 32 min
